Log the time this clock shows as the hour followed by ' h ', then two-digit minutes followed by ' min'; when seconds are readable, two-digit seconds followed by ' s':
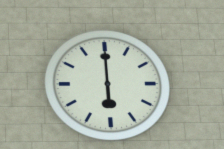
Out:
6 h 00 min
